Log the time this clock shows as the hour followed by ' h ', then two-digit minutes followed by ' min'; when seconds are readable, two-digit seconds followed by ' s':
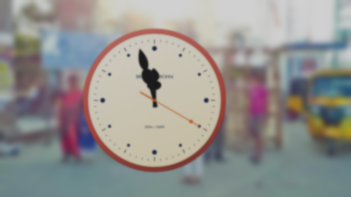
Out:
11 h 57 min 20 s
